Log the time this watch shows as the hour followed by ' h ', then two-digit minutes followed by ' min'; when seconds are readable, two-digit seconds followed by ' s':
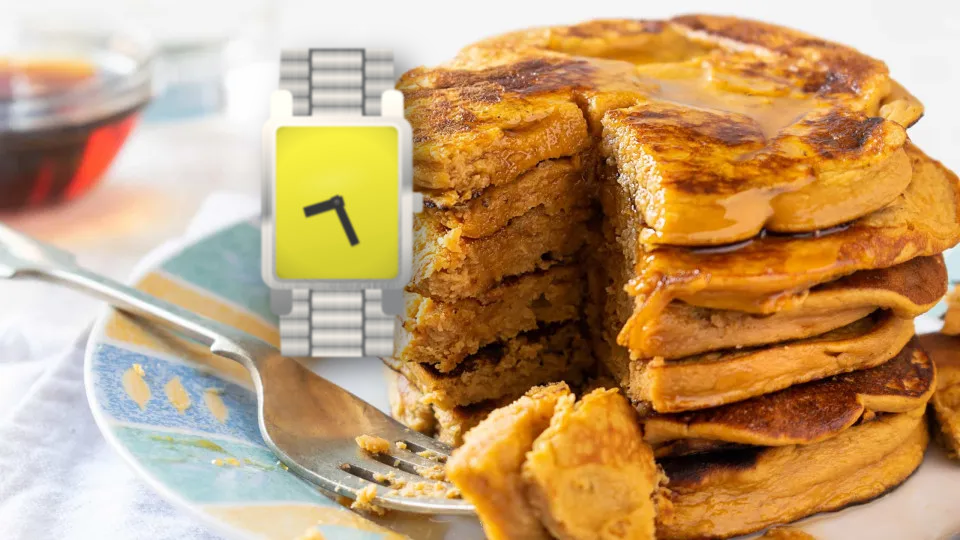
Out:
8 h 26 min
